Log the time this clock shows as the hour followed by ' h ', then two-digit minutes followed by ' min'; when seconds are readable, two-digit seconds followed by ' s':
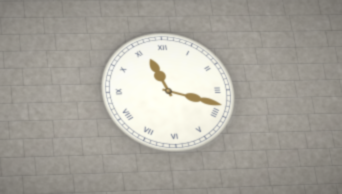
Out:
11 h 18 min
